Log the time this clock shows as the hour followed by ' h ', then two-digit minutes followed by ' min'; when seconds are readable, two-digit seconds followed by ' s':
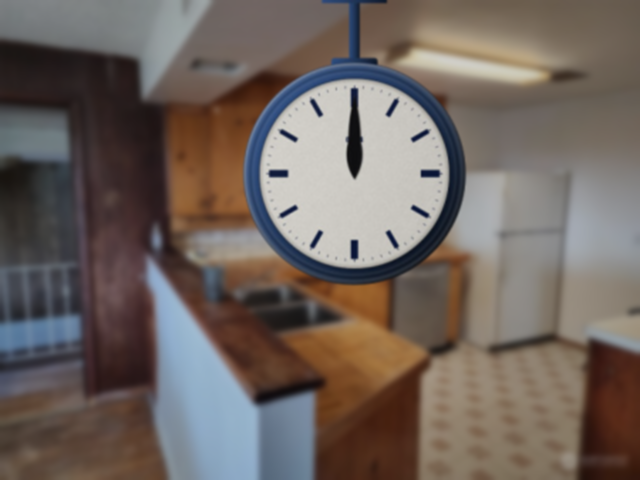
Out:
12 h 00 min
